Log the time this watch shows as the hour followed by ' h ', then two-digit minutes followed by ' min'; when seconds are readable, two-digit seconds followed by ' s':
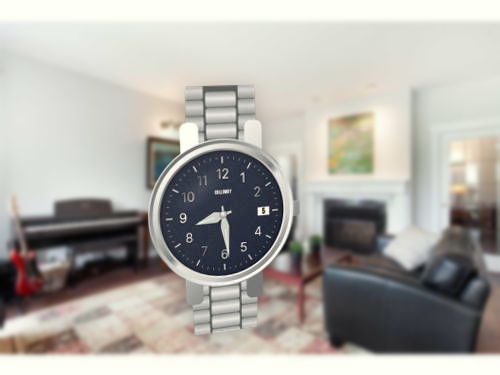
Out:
8 h 29 min
